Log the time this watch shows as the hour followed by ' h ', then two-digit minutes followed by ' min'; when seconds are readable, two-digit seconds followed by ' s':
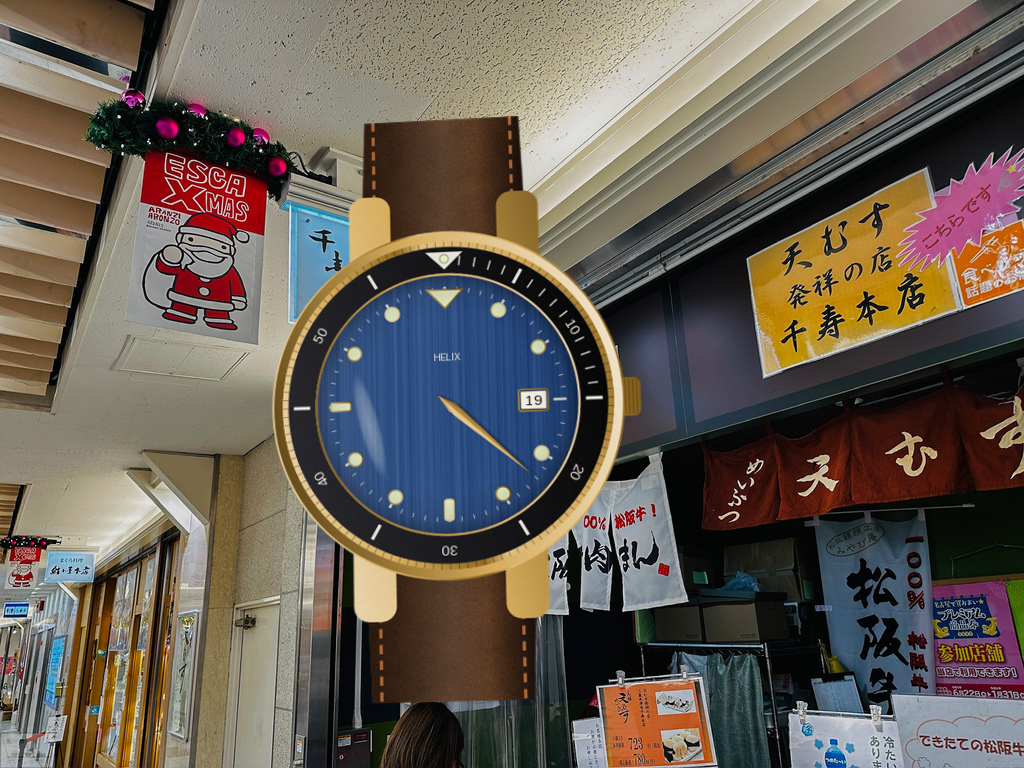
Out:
4 h 22 min
